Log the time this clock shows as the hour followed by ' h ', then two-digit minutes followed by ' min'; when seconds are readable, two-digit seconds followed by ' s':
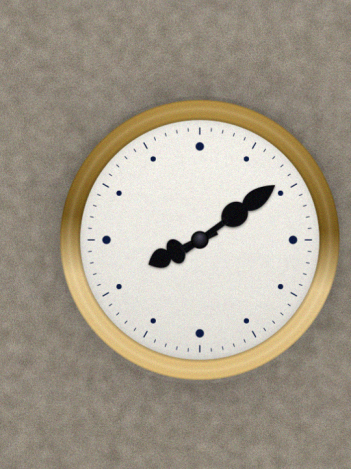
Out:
8 h 09 min
